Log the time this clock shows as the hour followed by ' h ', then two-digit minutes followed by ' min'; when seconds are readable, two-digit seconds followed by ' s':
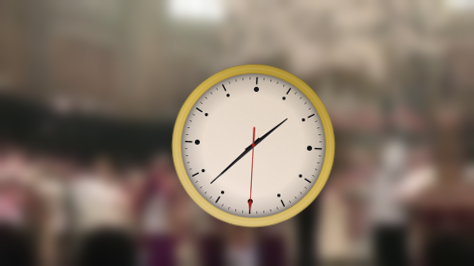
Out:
1 h 37 min 30 s
